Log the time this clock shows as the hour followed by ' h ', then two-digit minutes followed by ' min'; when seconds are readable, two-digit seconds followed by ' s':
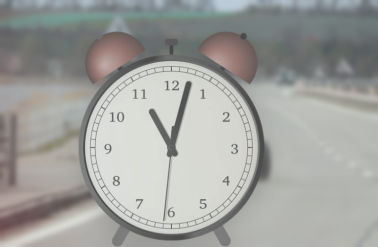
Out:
11 h 02 min 31 s
